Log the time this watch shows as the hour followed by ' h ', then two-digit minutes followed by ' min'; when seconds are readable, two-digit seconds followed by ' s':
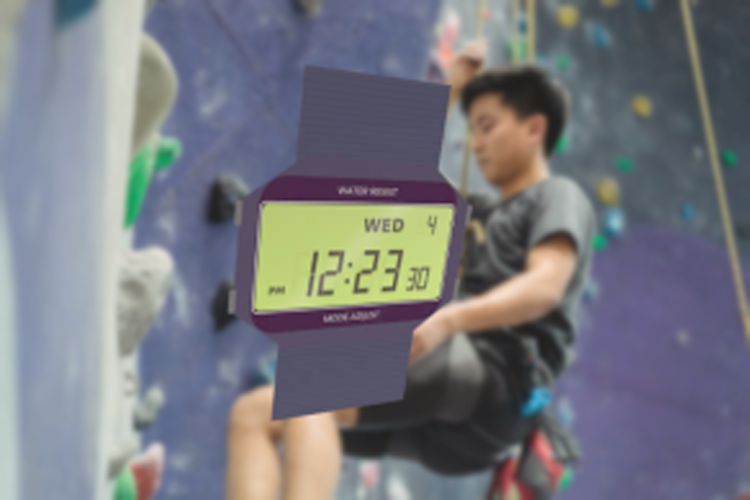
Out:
12 h 23 min 30 s
